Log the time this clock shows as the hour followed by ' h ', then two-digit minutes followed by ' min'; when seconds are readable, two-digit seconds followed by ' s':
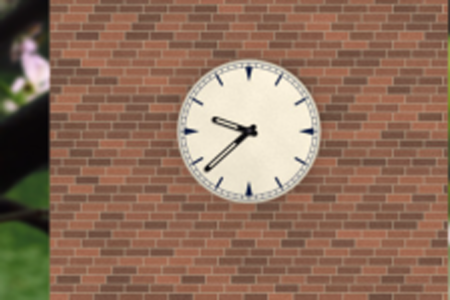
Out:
9 h 38 min
